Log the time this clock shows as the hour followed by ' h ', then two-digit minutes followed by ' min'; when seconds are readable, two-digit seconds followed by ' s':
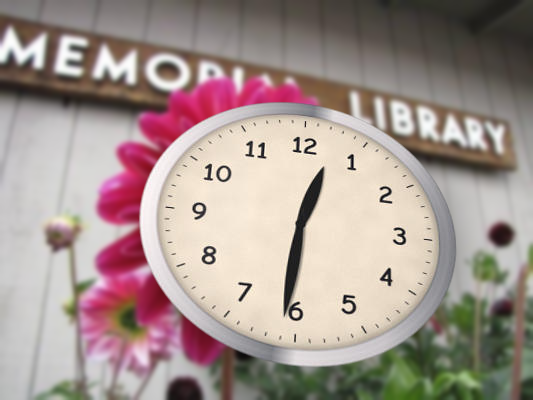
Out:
12 h 31 min
